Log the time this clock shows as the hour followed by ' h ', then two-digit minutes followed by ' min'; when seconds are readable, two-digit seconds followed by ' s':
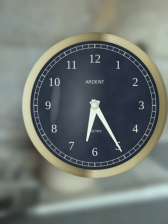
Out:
6 h 25 min
